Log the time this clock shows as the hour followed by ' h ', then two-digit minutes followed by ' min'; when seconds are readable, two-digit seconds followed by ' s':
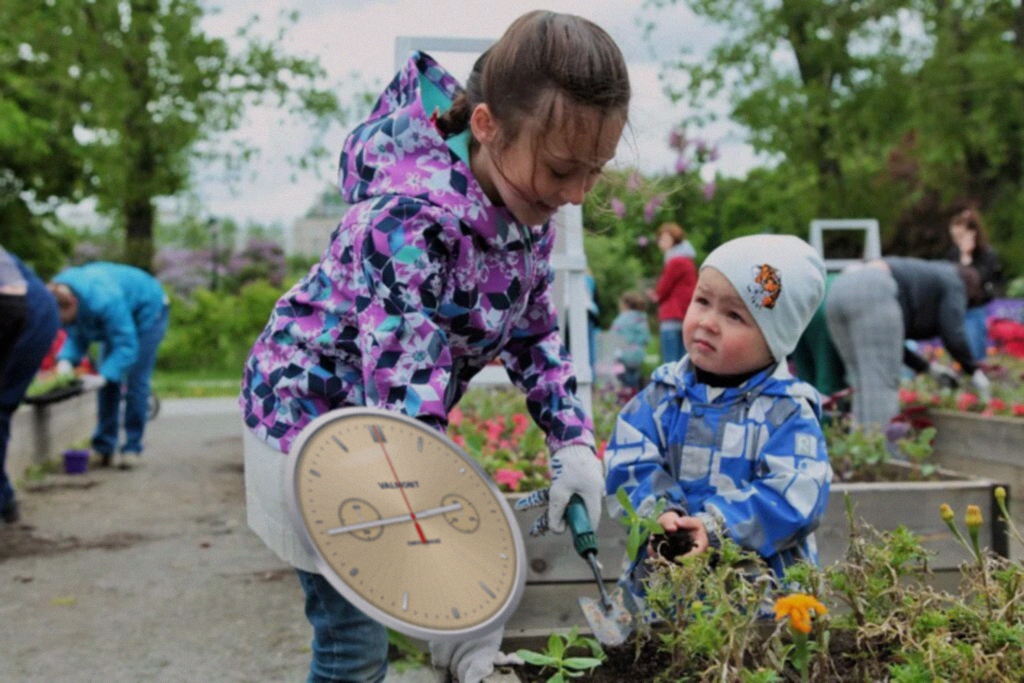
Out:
2 h 44 min
